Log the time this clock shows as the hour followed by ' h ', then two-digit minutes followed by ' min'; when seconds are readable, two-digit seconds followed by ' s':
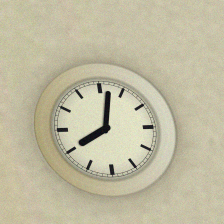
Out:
8 h 02 min
